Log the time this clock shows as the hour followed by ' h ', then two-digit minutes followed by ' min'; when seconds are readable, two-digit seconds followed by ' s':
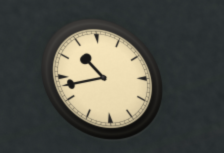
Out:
10 h 43 min
